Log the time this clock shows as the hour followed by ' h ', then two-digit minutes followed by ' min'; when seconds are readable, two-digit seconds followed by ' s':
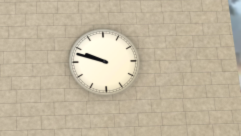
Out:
9 h 48 min
